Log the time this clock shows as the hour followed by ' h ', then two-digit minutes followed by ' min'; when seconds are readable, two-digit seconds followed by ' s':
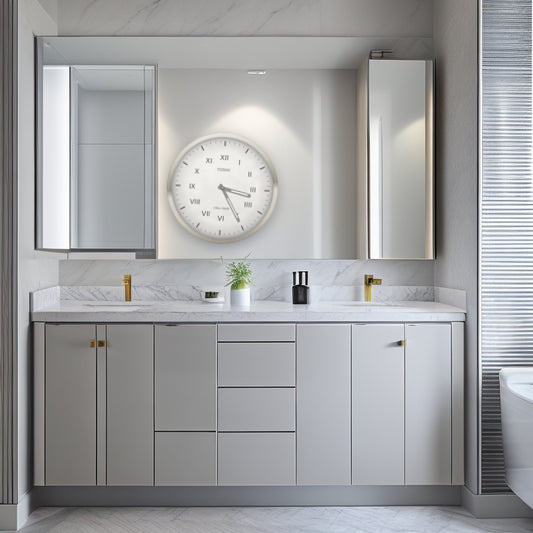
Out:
3 h 25 min
